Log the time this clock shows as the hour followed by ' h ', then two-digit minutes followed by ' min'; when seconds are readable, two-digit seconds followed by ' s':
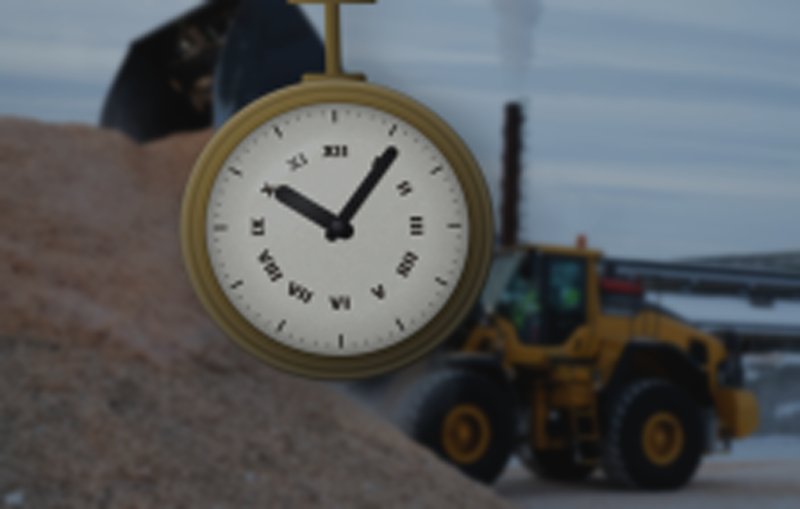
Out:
10 h 06 min
